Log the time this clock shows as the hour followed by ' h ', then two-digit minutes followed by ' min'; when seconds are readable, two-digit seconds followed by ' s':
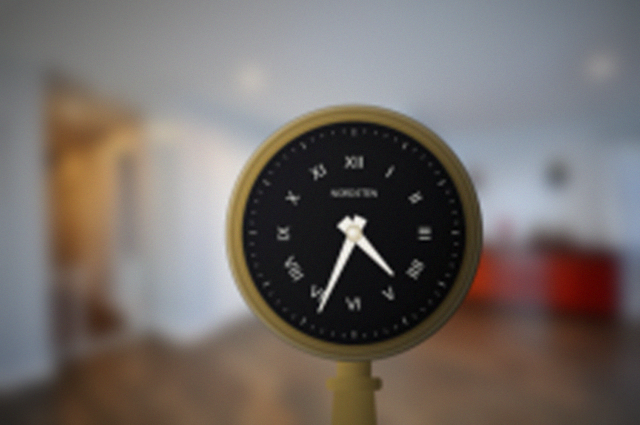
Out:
4 h 34 min
